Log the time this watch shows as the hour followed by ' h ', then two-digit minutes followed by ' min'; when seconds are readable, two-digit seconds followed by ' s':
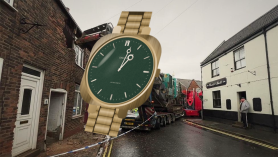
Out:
1 h 02 min
